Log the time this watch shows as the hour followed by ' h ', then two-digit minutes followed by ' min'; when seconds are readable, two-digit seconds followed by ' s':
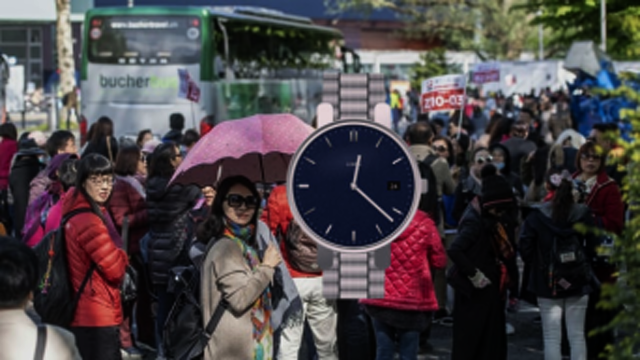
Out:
12 h 22 min
